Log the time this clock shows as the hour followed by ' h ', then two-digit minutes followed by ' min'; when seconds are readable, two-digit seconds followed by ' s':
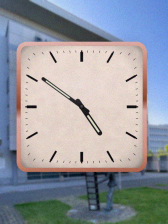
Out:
4 h 51 min
